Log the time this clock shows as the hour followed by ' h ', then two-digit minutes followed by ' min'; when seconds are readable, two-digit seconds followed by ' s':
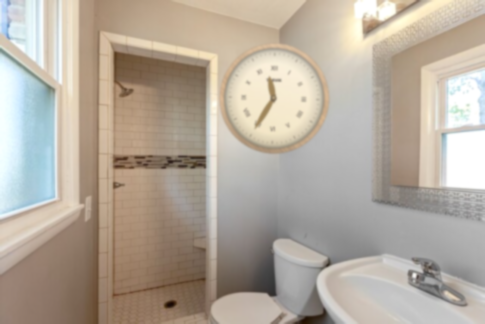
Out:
11 h 35 min
